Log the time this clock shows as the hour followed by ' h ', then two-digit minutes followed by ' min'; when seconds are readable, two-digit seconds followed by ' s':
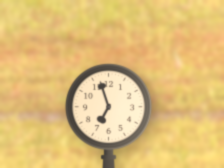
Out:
6 h 57 min
